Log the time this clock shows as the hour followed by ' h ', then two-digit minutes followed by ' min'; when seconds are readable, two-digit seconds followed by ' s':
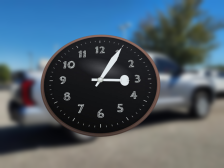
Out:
3 h 05 min
